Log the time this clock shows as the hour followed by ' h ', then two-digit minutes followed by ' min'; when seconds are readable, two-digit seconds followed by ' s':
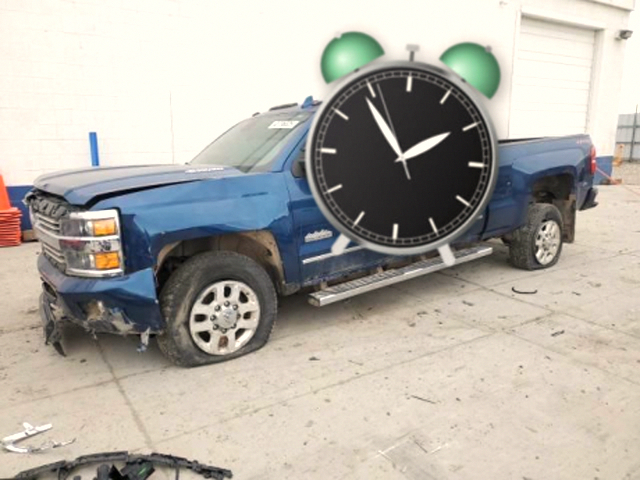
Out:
1 h 53 min 56 s
